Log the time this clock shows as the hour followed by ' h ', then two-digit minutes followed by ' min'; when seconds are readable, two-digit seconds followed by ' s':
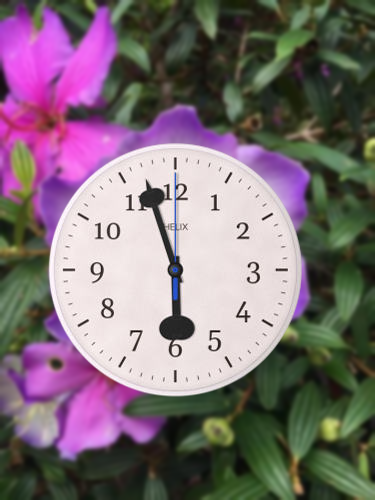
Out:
5 h 57 min 00 s
